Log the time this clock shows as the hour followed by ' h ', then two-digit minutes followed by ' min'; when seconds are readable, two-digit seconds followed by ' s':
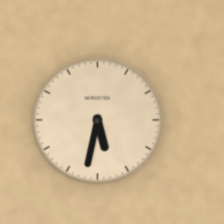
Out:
5 h 32 min
